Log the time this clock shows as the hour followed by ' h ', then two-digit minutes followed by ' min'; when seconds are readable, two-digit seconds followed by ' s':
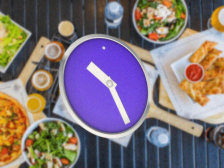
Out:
10 h 27 min
